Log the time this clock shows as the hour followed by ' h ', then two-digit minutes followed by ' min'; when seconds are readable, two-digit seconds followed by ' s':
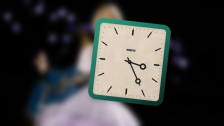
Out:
3 h 25 min
